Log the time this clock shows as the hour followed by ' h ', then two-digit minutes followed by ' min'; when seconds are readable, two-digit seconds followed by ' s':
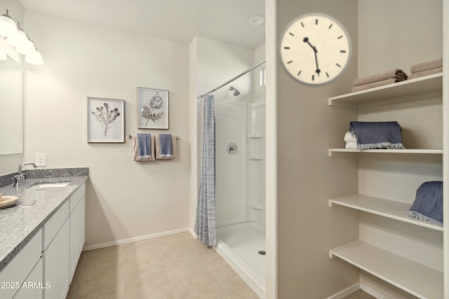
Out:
10 h 28 min
